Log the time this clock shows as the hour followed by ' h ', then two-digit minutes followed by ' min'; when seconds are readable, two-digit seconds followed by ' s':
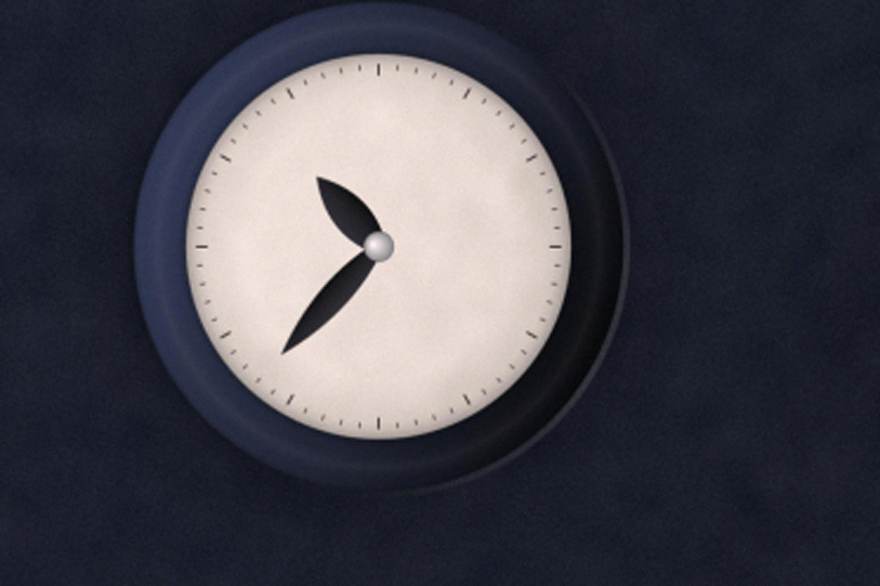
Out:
10 h 37 min
